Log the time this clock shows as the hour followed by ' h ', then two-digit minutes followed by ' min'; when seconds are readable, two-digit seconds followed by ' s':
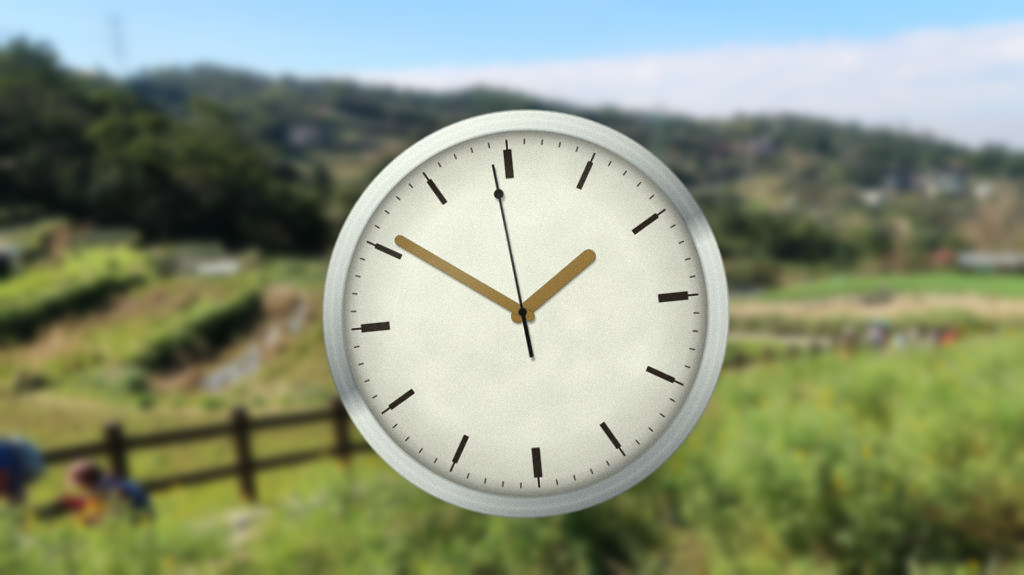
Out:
1 h 50 min 59 s
